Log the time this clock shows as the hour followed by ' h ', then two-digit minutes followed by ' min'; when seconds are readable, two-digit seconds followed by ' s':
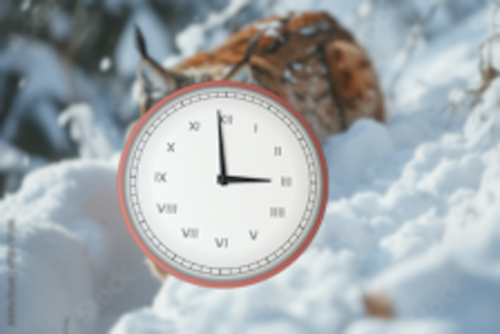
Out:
2 h 59 min
